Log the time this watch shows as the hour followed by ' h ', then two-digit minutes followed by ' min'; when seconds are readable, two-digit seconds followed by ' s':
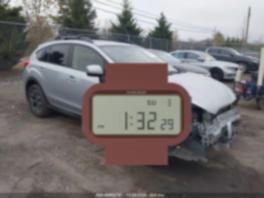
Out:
1 h 32 min 29 s
